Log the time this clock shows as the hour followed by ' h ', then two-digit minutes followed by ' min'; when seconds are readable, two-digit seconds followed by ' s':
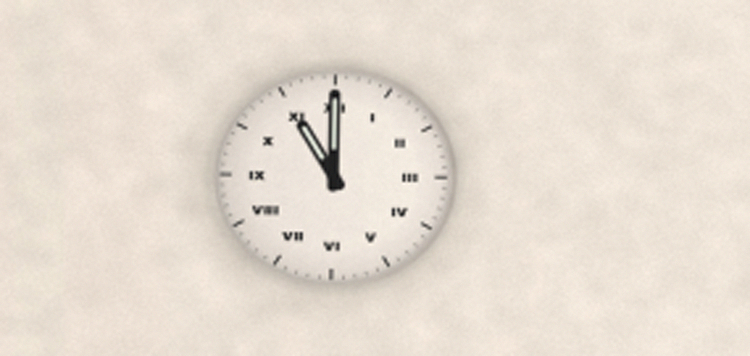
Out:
11 h 00 min
